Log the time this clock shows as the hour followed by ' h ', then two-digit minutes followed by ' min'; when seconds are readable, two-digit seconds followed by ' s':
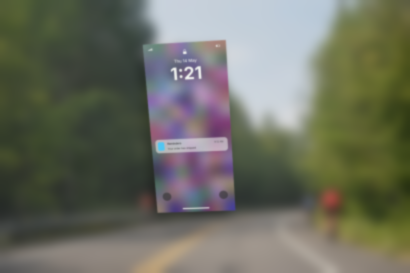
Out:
1 h 21 min
